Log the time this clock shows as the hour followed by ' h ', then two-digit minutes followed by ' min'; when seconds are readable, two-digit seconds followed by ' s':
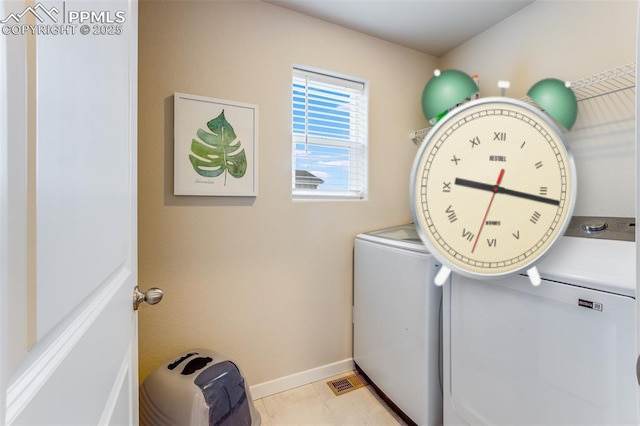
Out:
9 h 16 min 33 s
